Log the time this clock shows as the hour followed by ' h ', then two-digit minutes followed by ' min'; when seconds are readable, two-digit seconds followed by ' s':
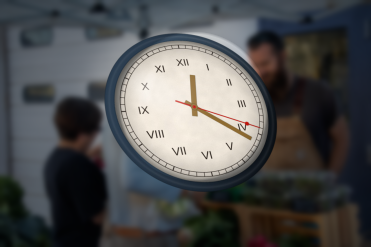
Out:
12 h 21 min 19 s
